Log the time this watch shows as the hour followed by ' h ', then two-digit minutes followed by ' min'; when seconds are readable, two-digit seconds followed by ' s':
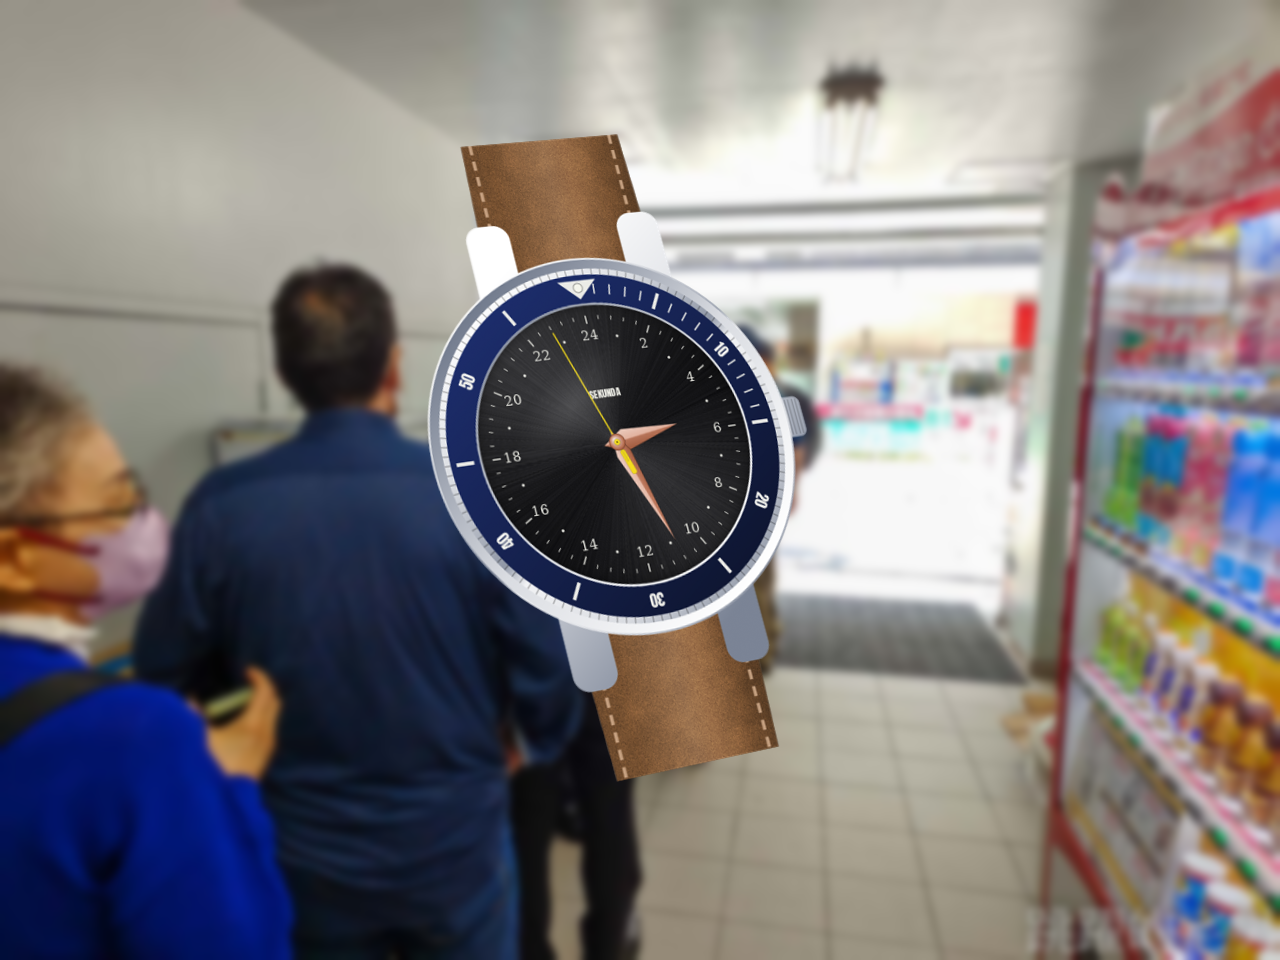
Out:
5 h 26 min 57 s
